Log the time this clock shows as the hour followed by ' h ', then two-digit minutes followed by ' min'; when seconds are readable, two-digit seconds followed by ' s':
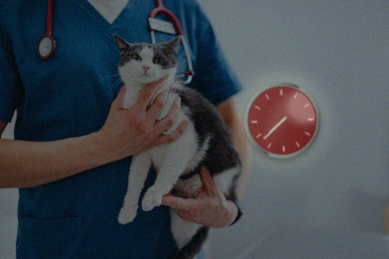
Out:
7 h 38 min
